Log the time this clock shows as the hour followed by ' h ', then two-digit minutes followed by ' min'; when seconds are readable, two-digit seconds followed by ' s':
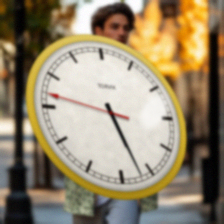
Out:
5 h 26 min 47 s
